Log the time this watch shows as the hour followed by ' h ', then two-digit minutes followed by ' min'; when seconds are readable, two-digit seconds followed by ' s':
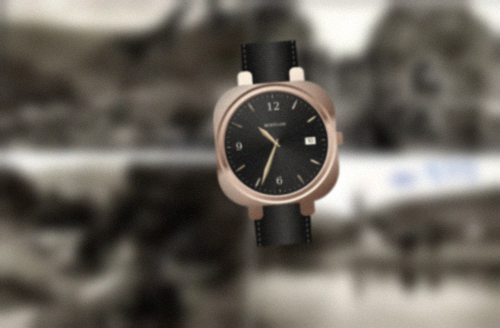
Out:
10 h 34 min
